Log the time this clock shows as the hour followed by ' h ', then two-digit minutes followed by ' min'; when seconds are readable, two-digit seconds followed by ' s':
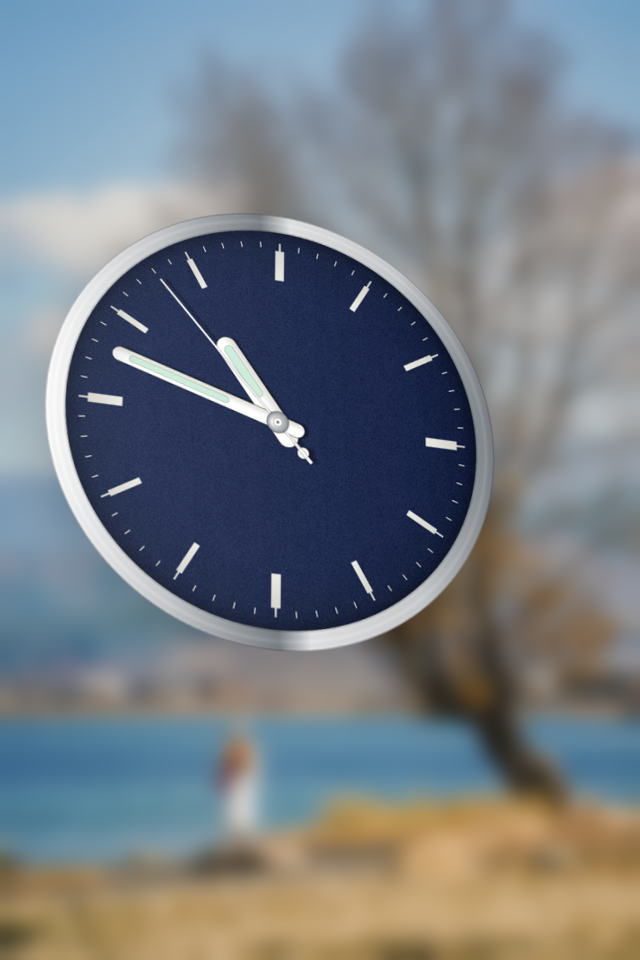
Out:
10 h 47 min 53 s
